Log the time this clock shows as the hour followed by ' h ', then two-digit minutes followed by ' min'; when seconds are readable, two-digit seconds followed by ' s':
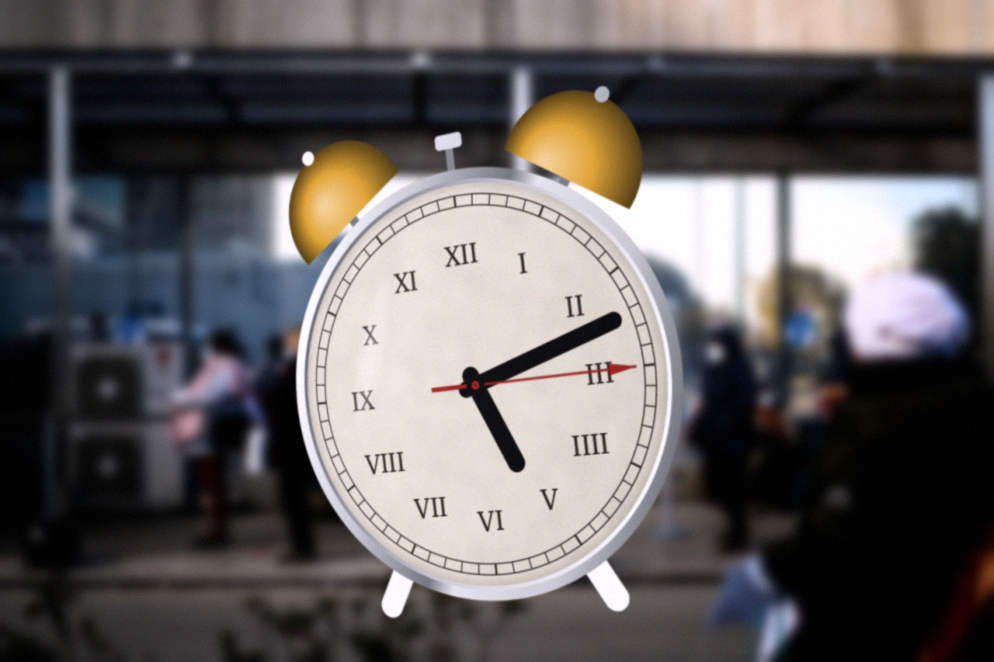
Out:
5 h 12 min 15 s
